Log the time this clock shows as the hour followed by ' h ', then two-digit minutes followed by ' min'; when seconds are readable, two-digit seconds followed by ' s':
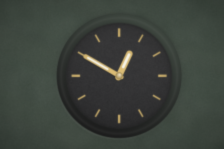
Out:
12 h 50 min
